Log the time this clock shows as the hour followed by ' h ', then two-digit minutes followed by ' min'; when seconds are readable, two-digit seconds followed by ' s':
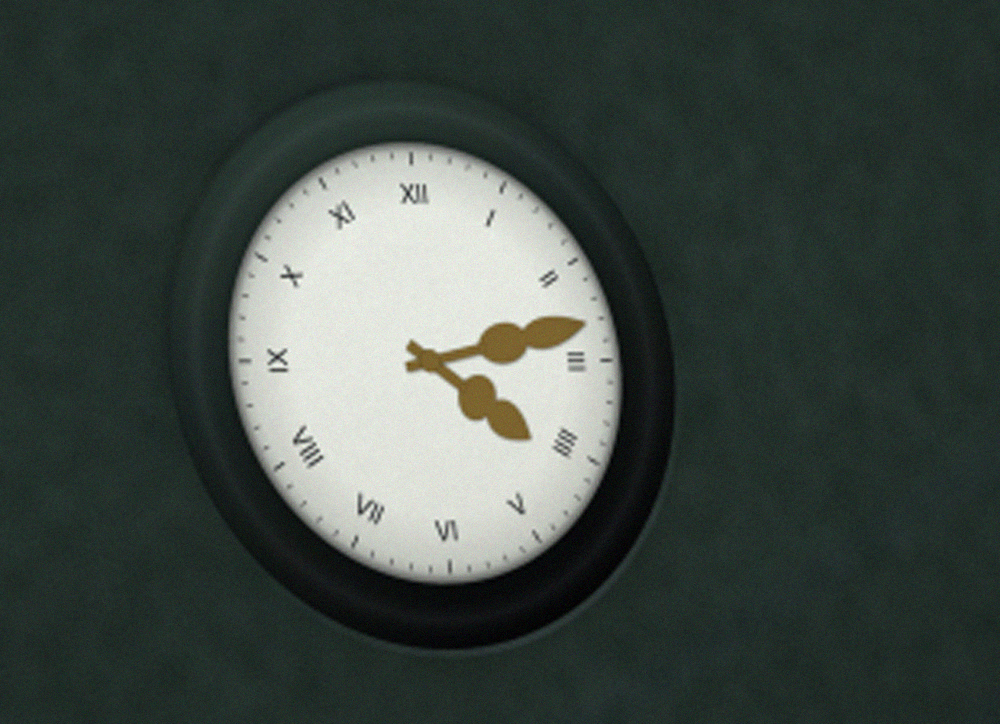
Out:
4 h 13 min
